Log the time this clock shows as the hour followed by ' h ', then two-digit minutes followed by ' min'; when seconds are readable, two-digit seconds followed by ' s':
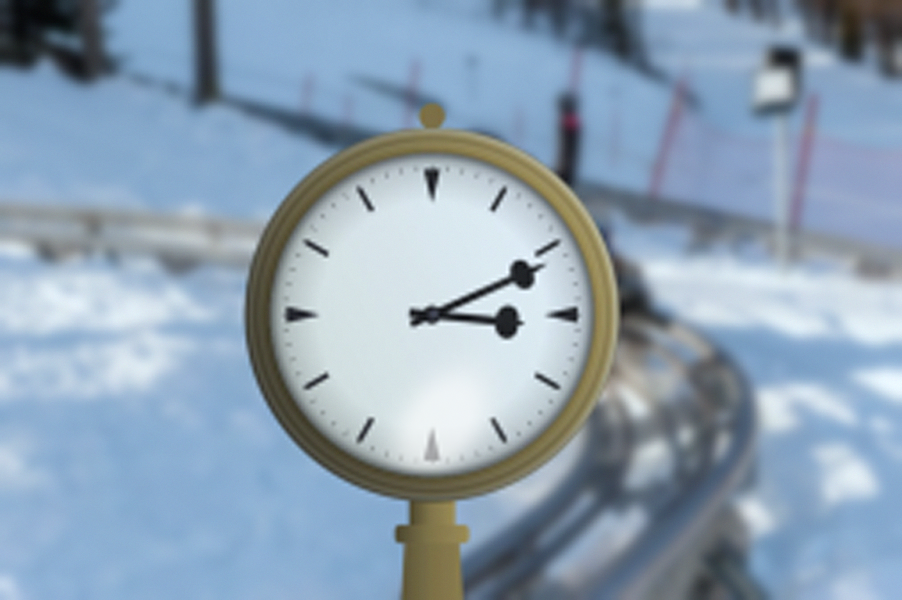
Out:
3 h 11 min
